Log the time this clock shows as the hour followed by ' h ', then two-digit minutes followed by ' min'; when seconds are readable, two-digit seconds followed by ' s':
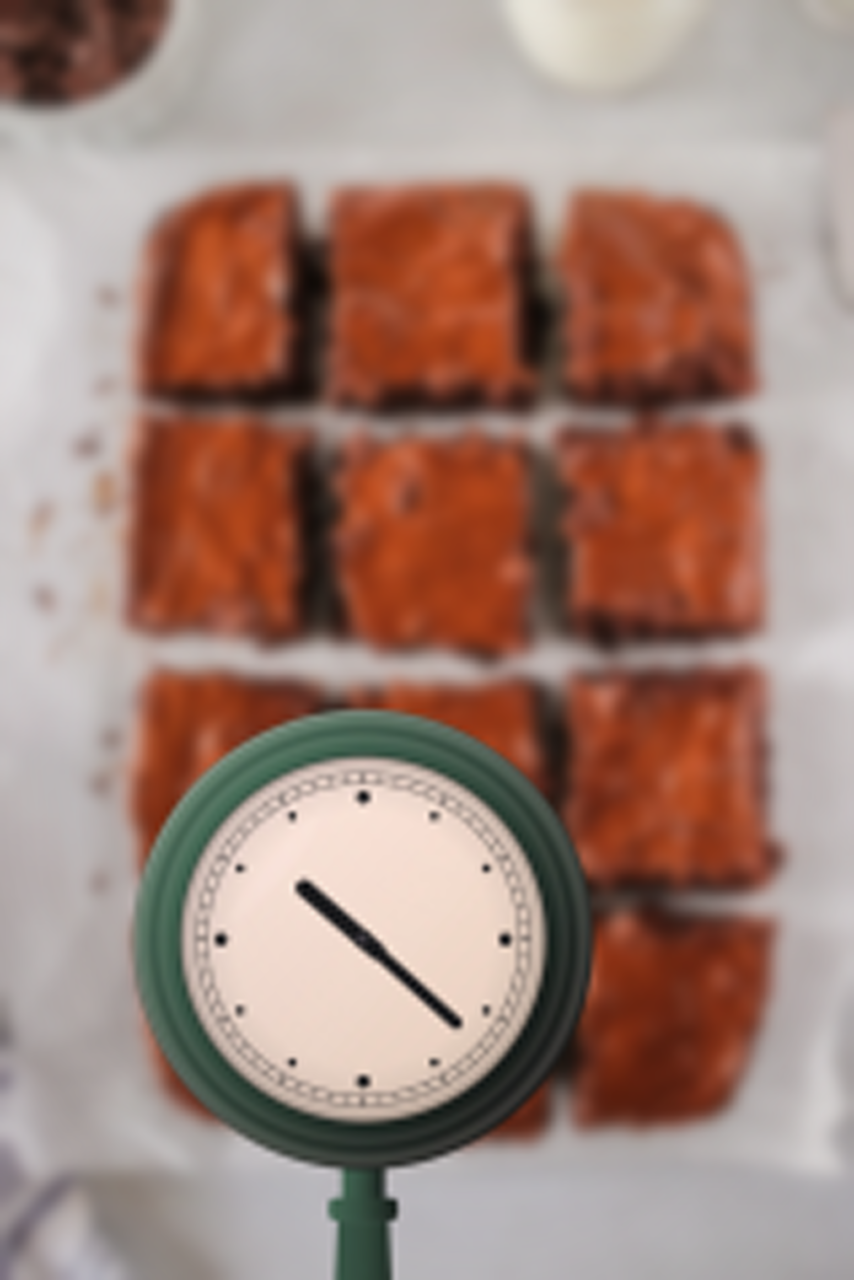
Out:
10 h 22 min
